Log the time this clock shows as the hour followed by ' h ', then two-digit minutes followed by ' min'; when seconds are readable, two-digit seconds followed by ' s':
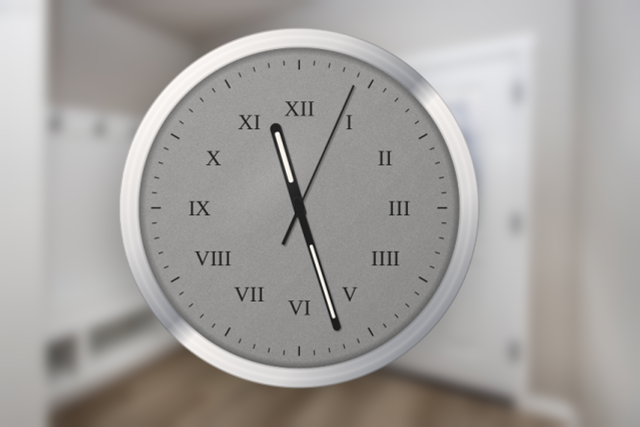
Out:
11 h 27 min 04 s
